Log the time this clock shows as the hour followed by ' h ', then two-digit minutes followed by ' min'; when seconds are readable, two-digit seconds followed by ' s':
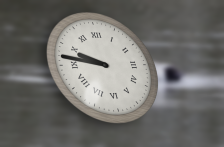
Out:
9 h 47 min
